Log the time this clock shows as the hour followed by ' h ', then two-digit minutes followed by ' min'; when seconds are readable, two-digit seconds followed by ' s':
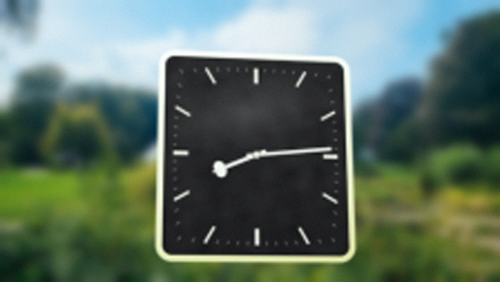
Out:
8 h 14 min
